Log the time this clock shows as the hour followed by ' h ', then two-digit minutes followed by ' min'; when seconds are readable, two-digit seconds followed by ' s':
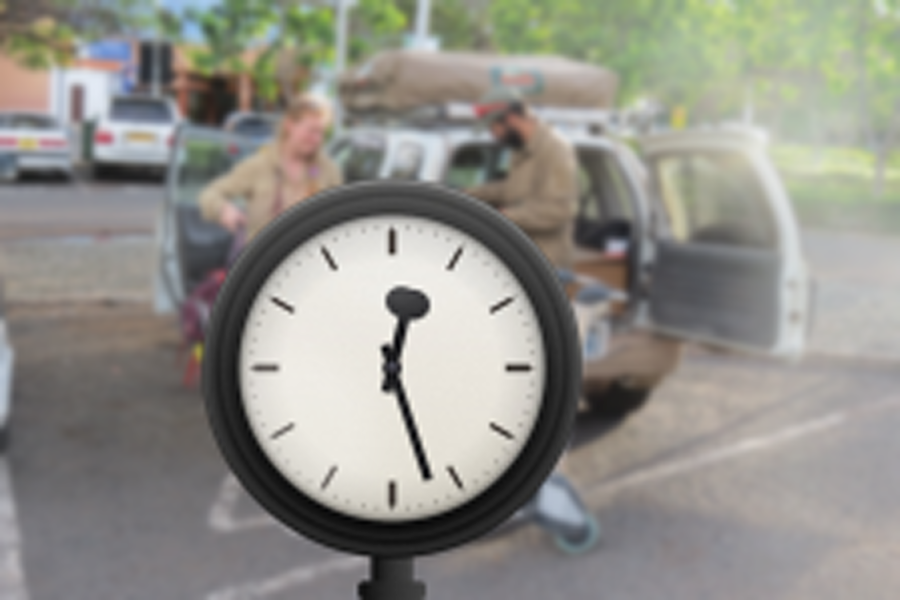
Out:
12 h 27 min
